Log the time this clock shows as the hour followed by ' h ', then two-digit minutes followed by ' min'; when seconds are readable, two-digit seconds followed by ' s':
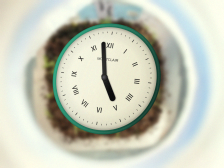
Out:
4 h 58 min
